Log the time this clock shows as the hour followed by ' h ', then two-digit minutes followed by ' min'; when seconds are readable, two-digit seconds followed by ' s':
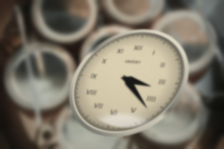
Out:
3 h 22 min
